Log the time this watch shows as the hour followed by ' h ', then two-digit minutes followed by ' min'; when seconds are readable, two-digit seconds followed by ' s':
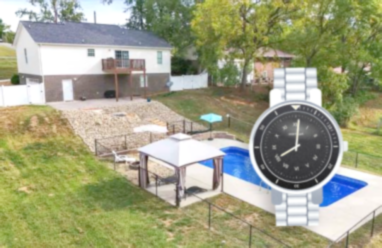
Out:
8 h 01 min
